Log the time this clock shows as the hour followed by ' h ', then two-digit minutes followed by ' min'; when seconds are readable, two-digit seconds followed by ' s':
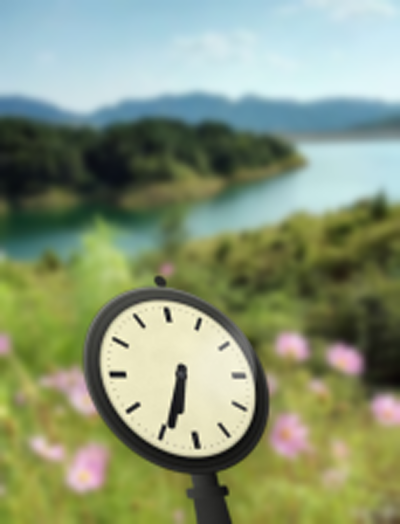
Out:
6 h 34 min
